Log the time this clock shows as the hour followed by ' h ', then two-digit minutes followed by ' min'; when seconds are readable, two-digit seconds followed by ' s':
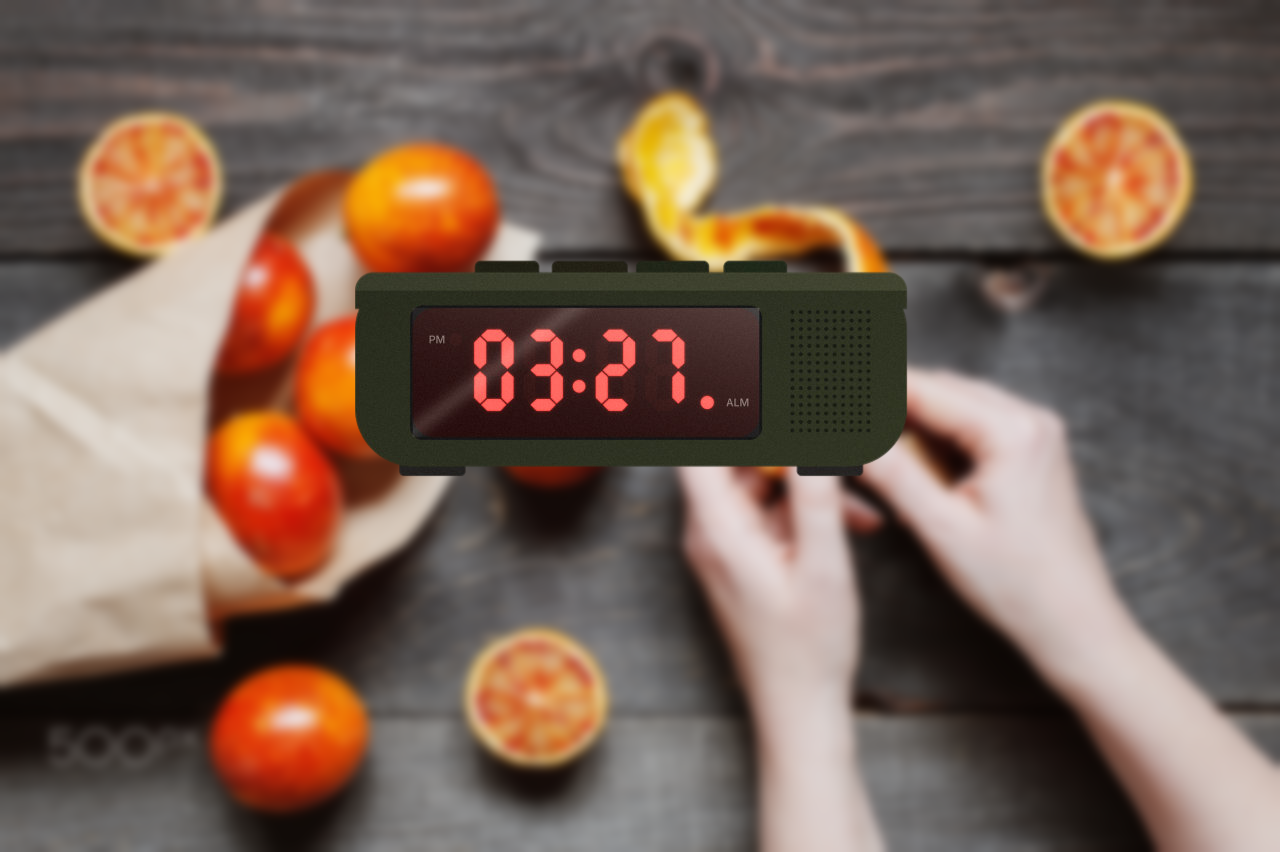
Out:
3 h 27 min
